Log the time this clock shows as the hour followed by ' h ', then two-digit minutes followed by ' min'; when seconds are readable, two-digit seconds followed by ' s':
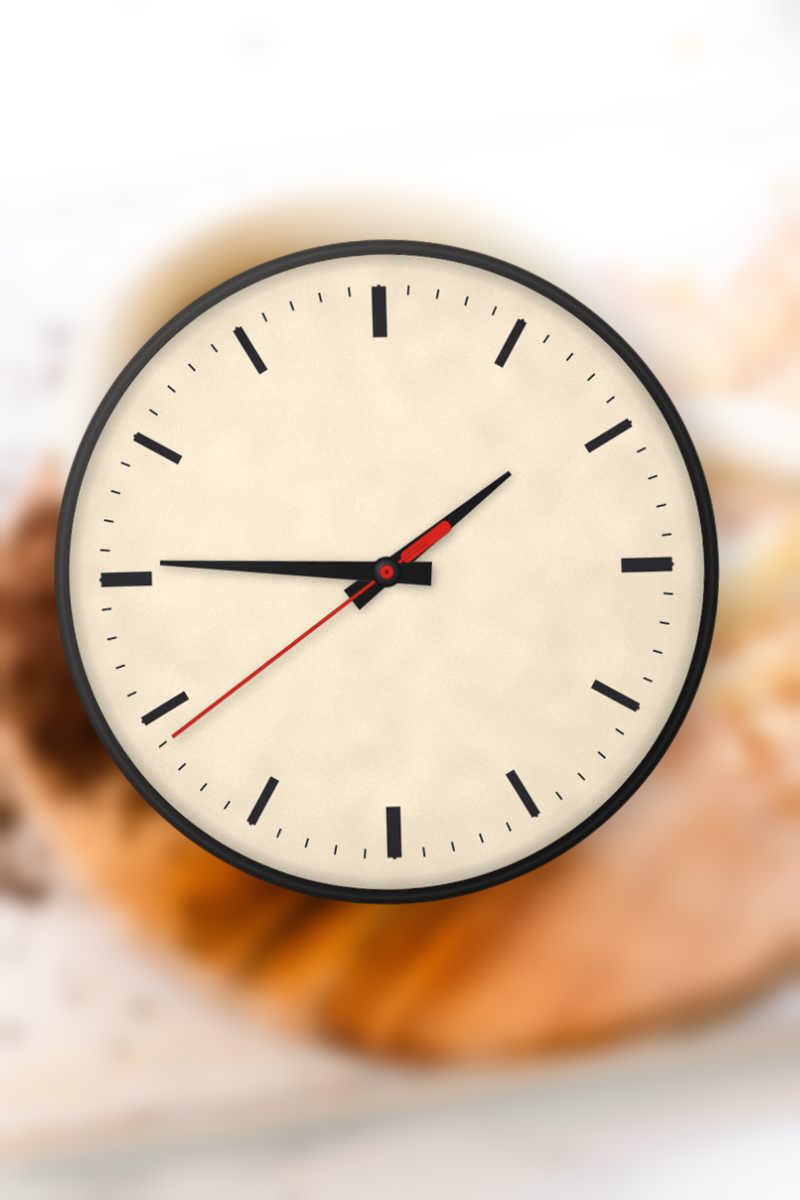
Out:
1 h 45 min 39 s
